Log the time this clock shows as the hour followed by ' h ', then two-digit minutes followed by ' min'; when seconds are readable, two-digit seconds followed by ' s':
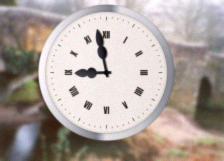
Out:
8 h 58 min
